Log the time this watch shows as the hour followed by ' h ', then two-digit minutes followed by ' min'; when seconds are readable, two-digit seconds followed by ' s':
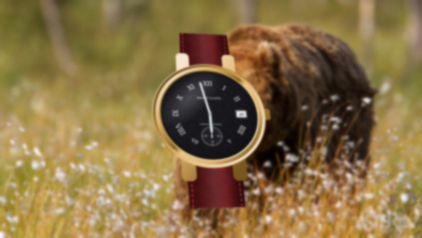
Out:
5 h 58 min
